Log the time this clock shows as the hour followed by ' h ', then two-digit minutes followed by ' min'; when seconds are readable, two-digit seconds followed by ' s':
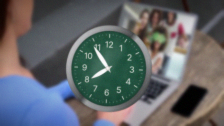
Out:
7 h 54 min
